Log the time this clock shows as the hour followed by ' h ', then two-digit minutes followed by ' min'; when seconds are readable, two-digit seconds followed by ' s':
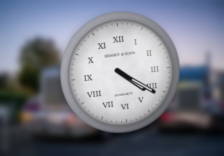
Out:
4 h 21 min
